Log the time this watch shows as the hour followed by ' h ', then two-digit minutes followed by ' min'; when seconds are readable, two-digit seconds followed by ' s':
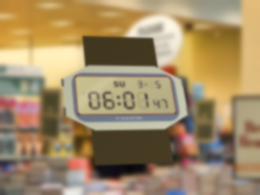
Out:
6 h 01 min
